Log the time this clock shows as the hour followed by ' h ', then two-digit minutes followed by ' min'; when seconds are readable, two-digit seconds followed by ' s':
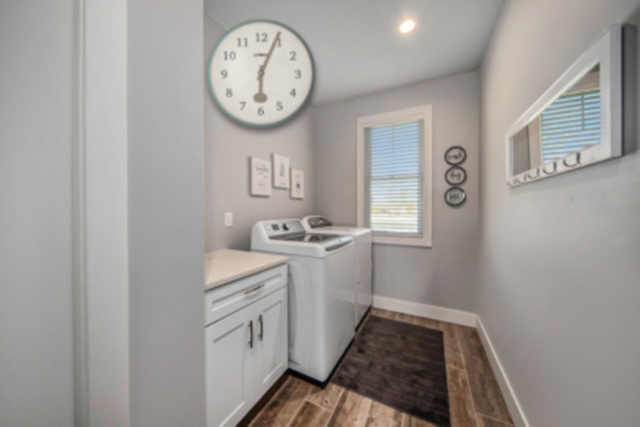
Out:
6 h 04 min
